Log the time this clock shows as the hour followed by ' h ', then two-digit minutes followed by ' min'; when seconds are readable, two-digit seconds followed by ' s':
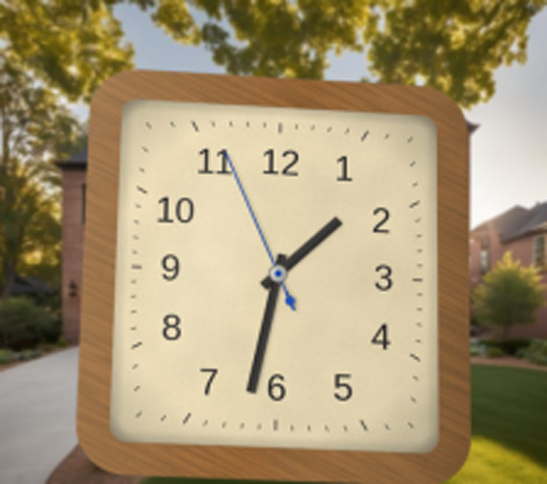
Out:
1 h 31 min 56 s
